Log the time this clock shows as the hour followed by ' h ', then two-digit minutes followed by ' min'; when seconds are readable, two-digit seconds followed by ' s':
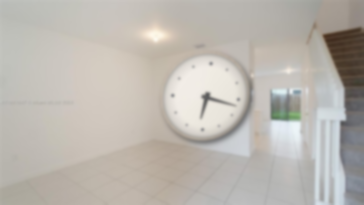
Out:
6 h 17 min
